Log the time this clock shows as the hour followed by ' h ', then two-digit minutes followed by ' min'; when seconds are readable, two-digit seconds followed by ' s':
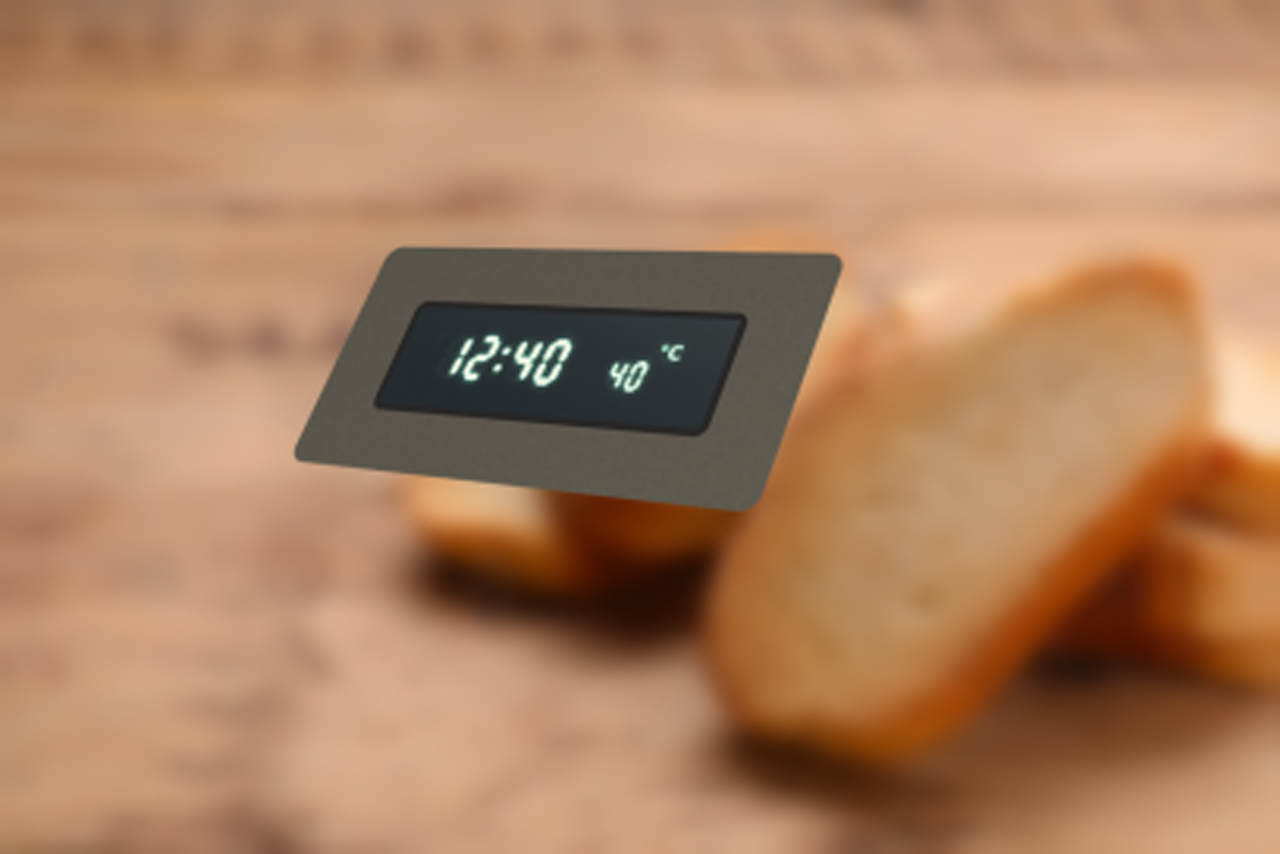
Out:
12 h 40 min
